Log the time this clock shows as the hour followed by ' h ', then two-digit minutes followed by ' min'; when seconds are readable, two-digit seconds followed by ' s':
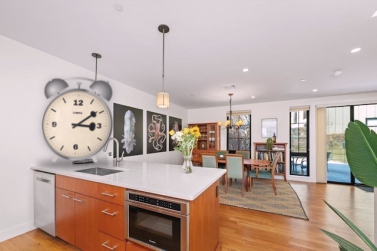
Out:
3 h 09 min
